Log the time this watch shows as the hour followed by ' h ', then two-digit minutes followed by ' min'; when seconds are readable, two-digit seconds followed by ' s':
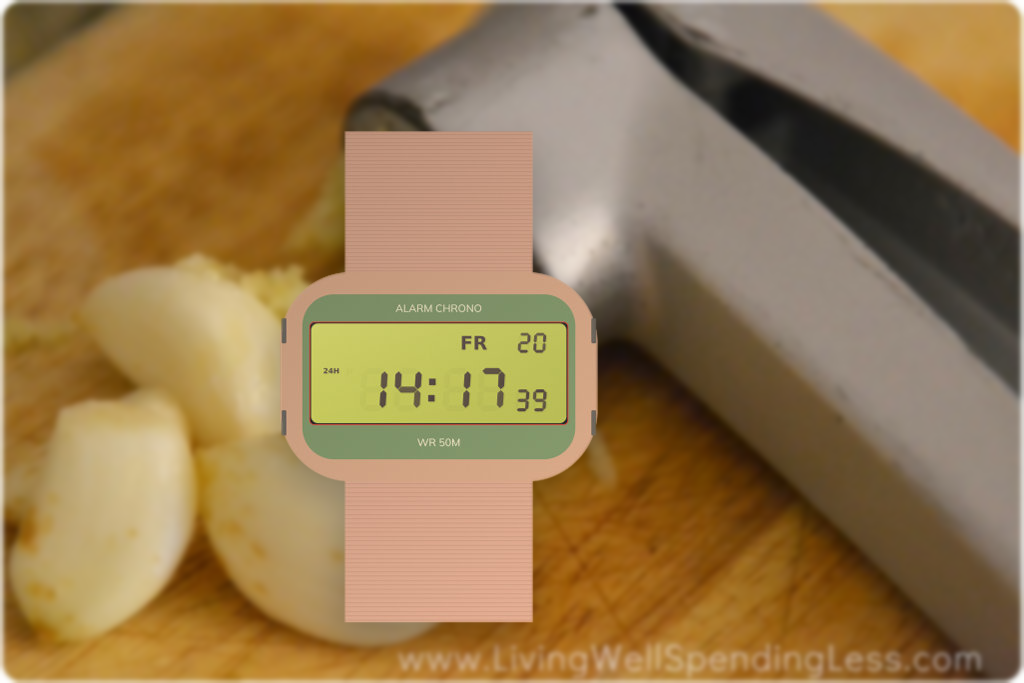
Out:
14 h 17 min 39 s
